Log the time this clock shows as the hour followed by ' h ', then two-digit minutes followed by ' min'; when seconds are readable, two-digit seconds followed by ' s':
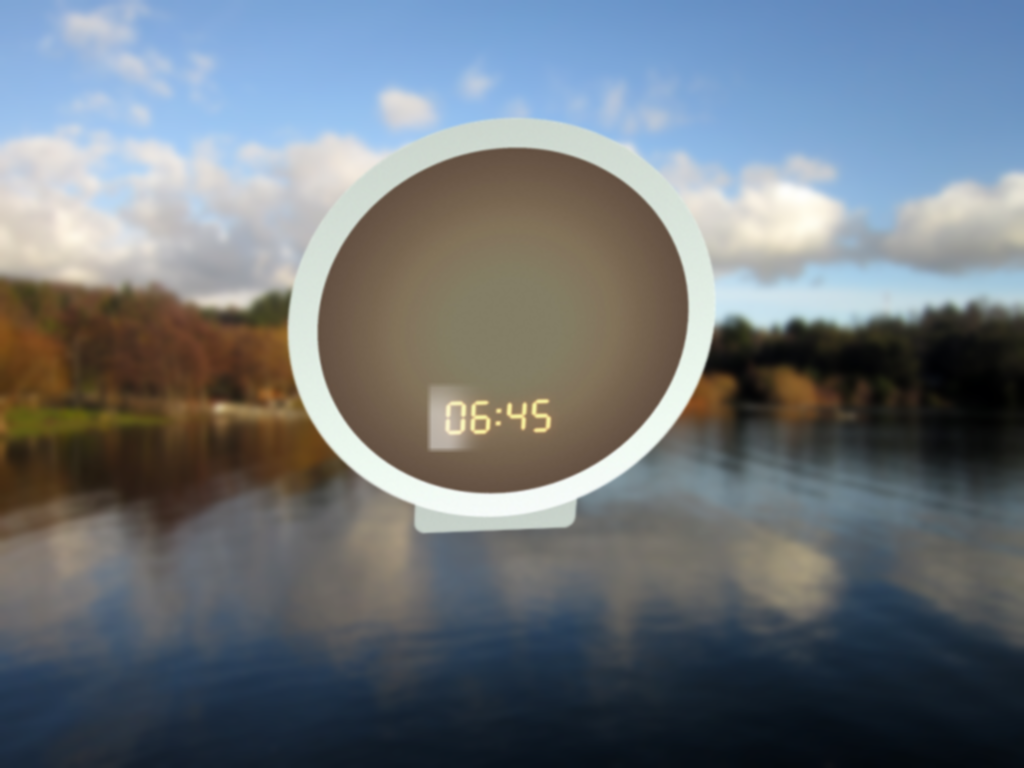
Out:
6 h 45 min
